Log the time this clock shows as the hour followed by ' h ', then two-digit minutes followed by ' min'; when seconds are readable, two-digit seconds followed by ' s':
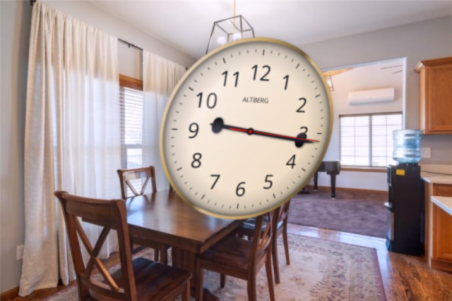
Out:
9 h 16 min 16 s
